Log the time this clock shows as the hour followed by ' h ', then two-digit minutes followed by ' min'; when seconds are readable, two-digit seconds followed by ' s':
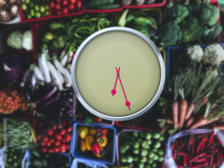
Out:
6 h 27 min
